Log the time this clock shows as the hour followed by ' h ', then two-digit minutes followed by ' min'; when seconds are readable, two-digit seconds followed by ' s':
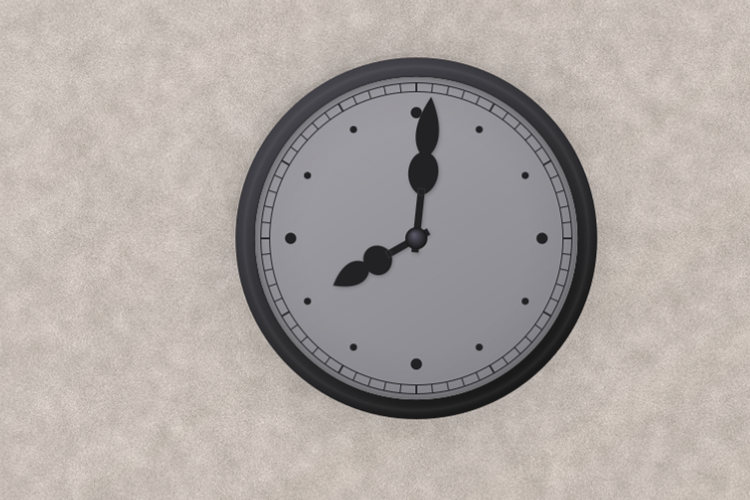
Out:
8 h 01 min
